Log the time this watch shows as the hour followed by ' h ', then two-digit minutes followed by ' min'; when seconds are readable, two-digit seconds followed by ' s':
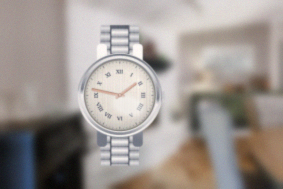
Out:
1 h 47 min
